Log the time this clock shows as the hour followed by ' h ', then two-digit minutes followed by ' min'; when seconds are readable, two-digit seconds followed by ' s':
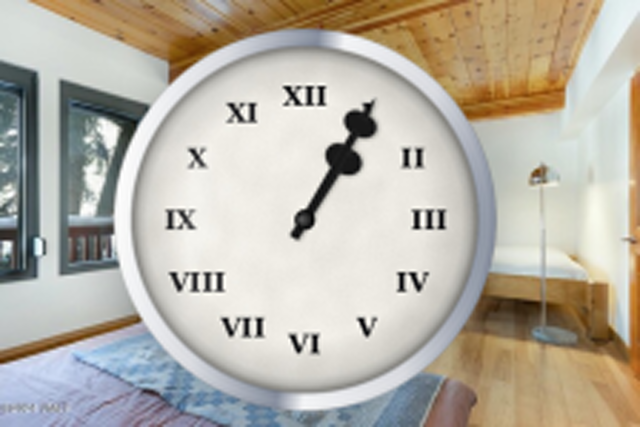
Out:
1 h 05 min
